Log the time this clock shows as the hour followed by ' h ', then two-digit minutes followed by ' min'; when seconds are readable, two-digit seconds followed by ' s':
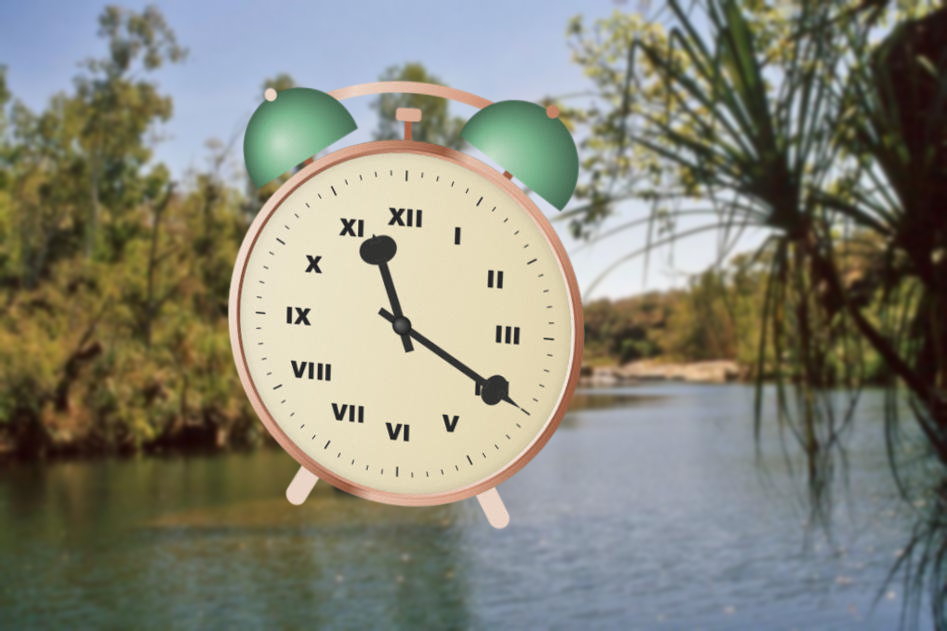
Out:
11 h 20 min
